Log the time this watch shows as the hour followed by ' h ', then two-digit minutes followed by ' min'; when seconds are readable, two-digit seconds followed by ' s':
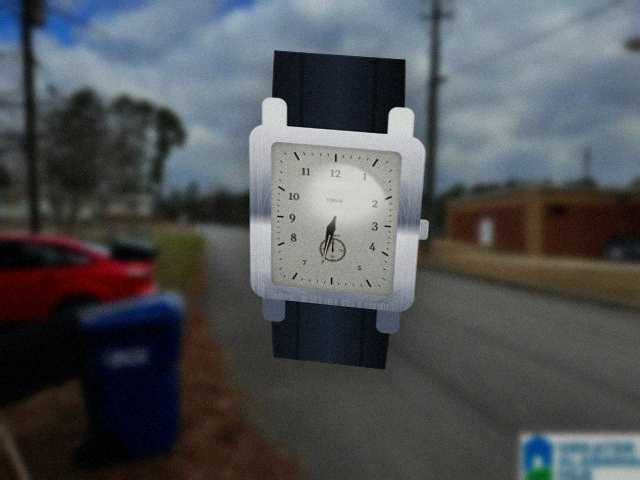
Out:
6 h 32 min
